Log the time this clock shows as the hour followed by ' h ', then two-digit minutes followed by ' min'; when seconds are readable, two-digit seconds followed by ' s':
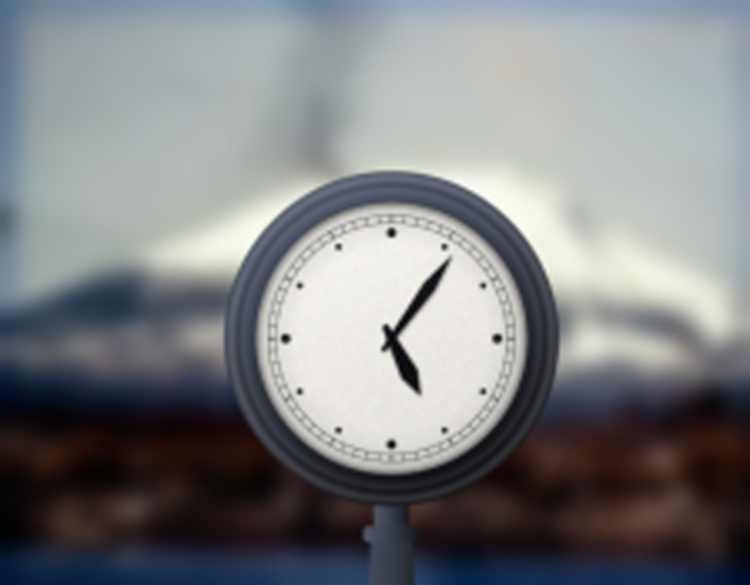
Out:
5 h 06 min
